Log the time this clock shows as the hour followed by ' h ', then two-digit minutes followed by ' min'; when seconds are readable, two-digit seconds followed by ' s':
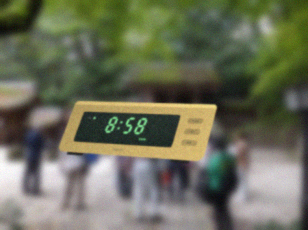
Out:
8 h 58 min
